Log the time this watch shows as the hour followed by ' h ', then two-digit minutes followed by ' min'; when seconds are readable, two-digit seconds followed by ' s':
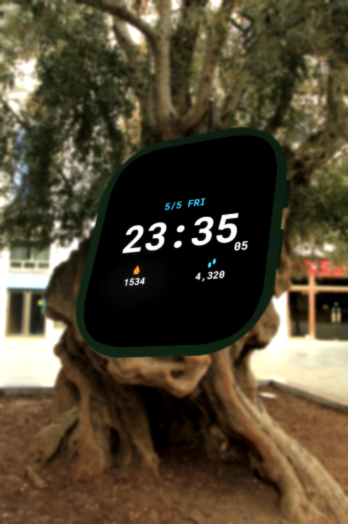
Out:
23 h 35 min 05 s
